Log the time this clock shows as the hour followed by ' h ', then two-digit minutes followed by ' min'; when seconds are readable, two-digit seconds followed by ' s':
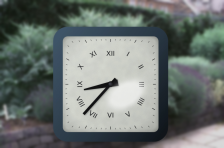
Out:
8 h 37 min
